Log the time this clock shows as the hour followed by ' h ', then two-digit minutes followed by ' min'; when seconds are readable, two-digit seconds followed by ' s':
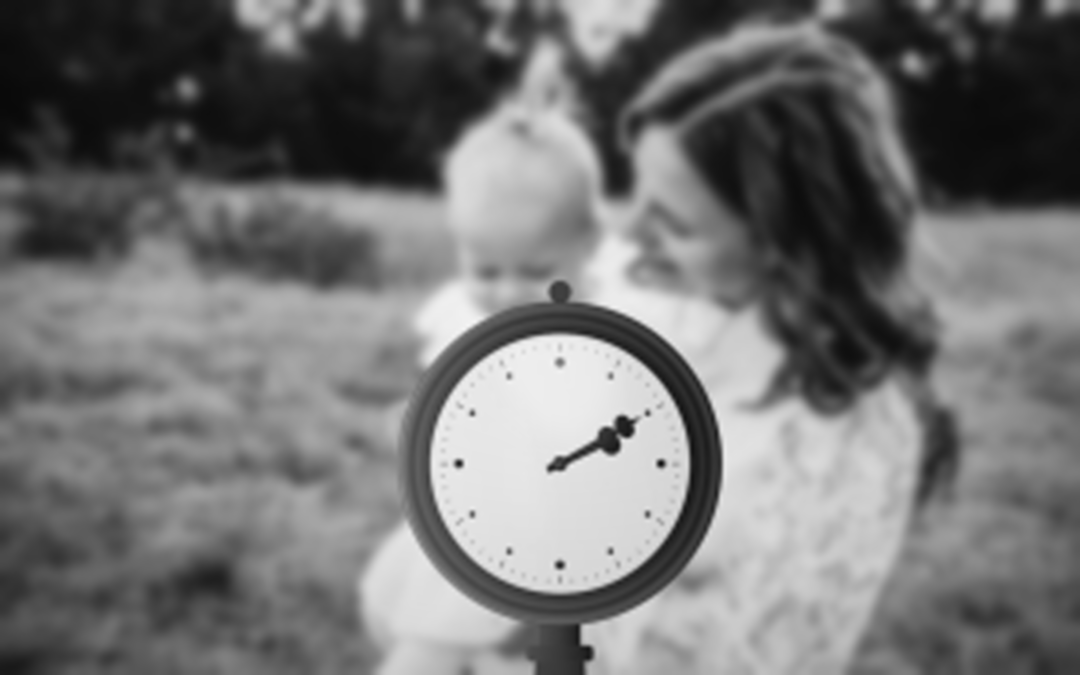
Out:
2 h 10 min
